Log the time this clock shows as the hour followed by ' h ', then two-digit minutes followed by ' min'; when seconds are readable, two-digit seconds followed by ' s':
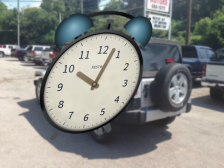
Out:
10 h 03 min
